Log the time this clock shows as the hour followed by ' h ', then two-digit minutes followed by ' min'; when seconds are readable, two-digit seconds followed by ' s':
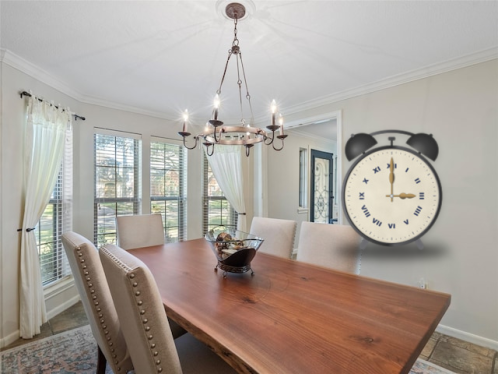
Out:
3 h 00 min
